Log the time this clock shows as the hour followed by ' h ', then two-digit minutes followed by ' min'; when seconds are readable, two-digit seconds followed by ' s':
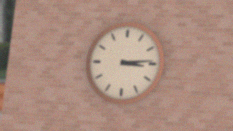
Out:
3 h 14 min
